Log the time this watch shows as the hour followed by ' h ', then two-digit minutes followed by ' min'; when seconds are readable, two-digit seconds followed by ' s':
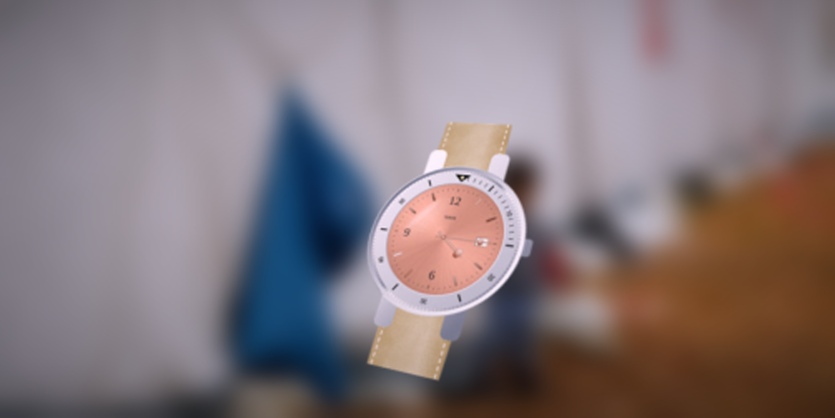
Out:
4 h 15 min
